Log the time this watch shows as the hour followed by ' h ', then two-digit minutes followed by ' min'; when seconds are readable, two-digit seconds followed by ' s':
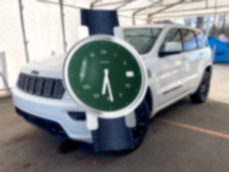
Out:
6 h 29 min
